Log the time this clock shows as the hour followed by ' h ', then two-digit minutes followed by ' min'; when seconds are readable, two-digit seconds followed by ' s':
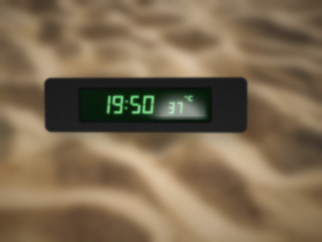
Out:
19 h 50 min
